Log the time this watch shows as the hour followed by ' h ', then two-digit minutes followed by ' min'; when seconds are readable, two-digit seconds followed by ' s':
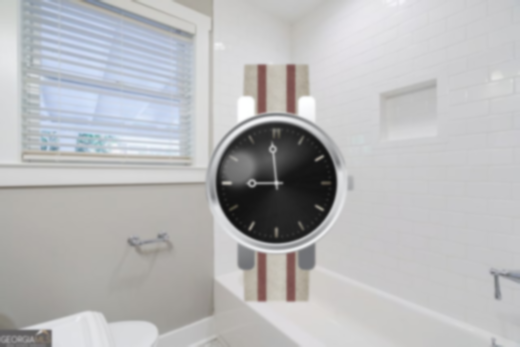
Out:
8 h 59 min
